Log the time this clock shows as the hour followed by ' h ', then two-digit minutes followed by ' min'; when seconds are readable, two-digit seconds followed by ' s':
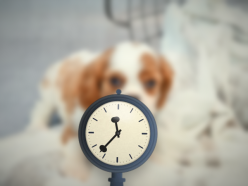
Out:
11 h 37 min
